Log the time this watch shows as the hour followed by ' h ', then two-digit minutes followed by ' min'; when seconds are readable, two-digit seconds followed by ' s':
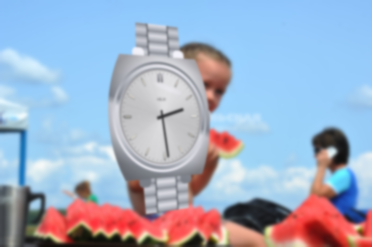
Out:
2 h 29 min
